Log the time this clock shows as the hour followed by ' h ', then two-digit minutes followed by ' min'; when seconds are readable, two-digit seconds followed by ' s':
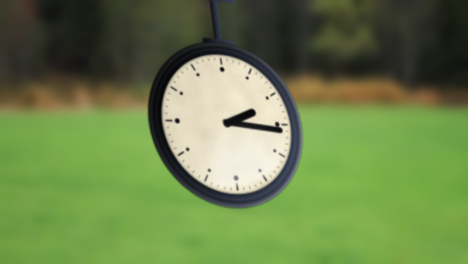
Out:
2 h 16 min
